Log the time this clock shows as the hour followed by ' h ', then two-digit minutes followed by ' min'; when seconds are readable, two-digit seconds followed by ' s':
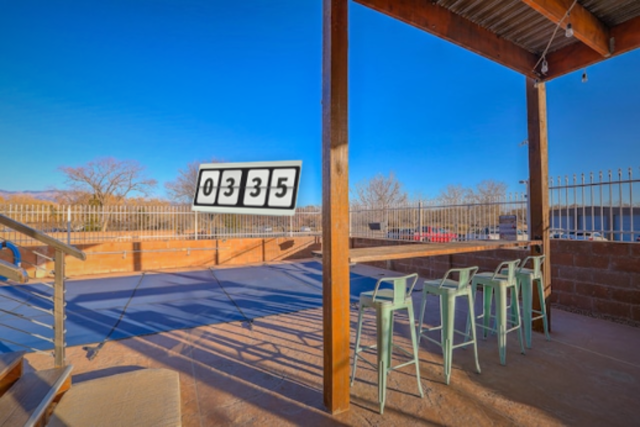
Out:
3 h 35 min
